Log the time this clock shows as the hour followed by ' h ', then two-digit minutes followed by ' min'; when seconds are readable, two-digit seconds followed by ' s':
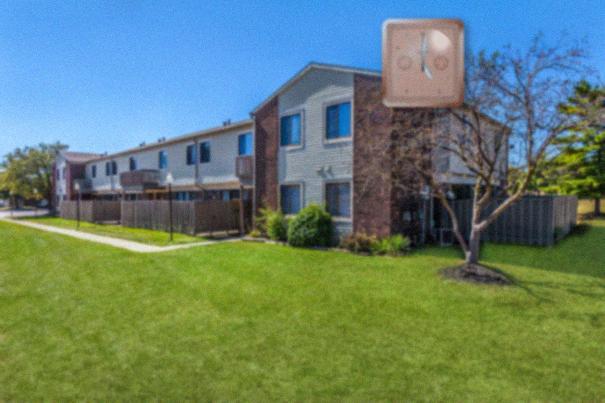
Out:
5 h 01 min
